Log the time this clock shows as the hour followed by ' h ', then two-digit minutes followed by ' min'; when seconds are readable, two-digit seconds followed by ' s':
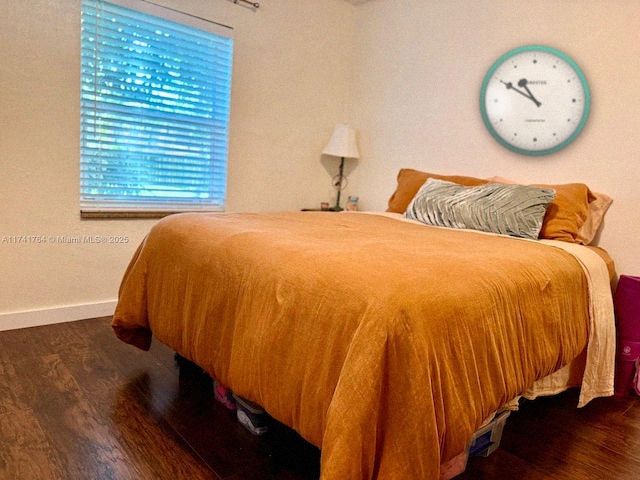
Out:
10 h 50 min
